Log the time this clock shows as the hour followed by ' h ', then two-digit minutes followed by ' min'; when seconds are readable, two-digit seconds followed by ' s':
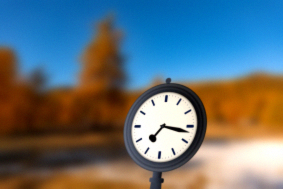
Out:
7 h 17 min
